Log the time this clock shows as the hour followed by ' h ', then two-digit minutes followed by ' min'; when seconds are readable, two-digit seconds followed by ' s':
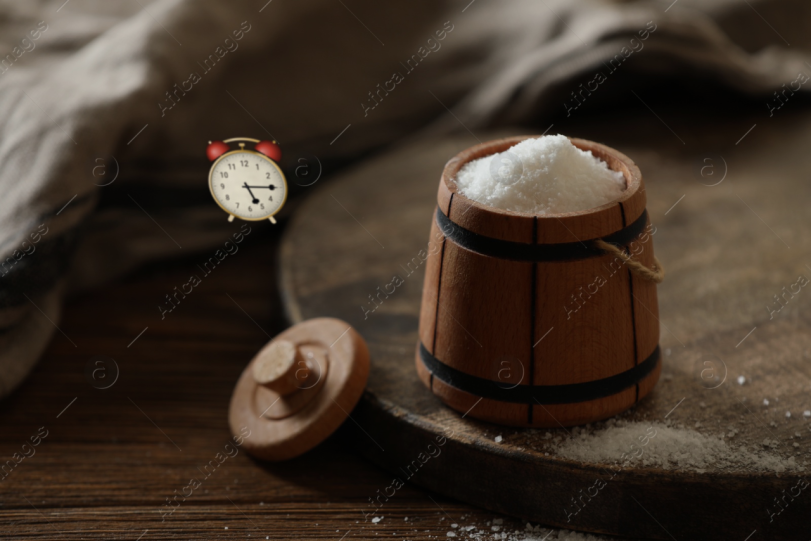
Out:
5 h 15 min
